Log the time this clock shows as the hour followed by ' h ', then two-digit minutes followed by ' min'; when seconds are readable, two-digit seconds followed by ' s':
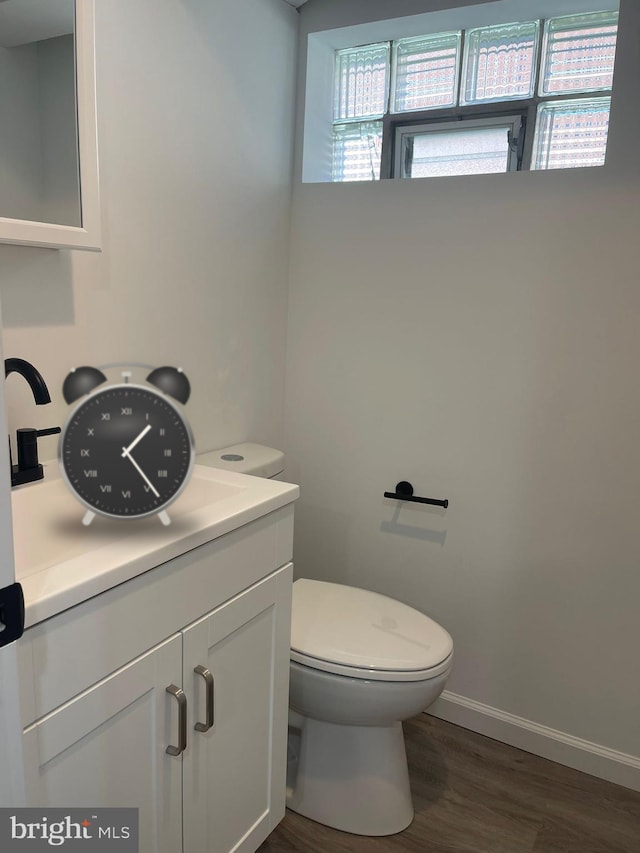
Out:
1 h 24 min
